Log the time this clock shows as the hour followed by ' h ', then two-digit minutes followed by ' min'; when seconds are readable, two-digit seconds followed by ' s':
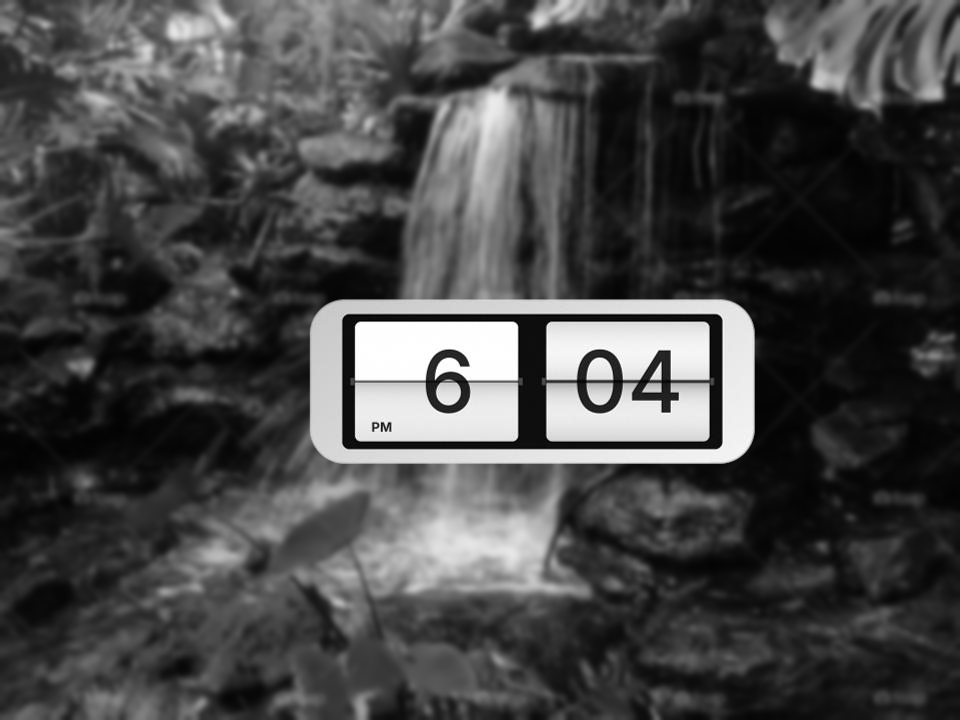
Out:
6 h 04 min
